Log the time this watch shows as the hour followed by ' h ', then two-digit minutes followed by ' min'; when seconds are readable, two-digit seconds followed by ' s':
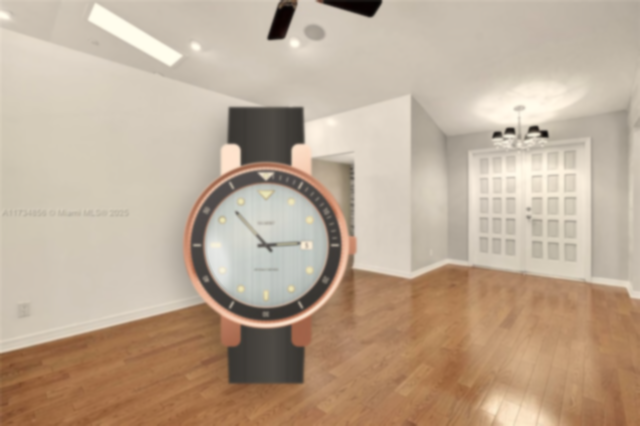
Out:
2 h 53 min
